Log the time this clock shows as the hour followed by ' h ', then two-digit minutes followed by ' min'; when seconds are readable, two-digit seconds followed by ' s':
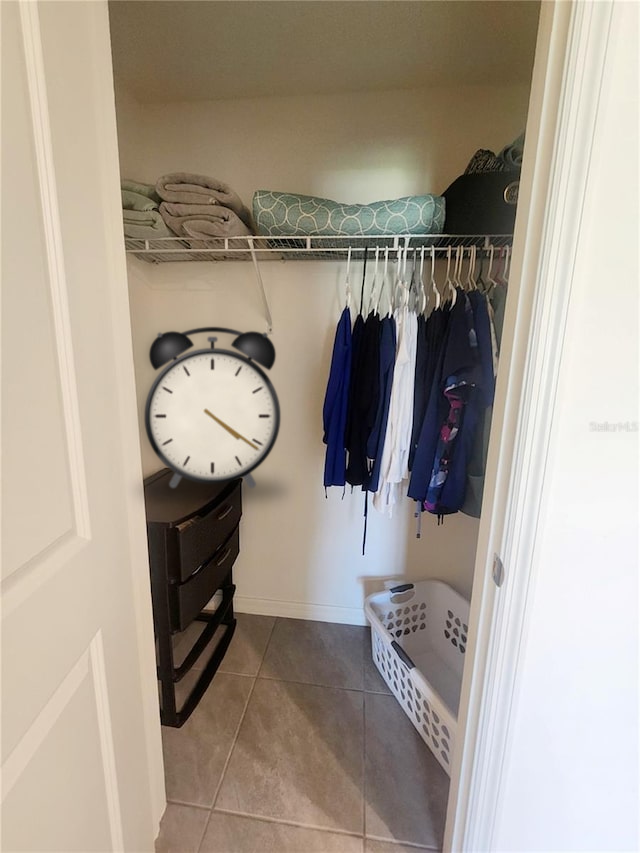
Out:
4 h 21 min
